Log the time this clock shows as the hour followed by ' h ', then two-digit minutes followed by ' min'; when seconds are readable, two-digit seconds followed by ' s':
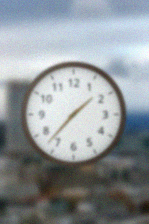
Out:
1 h 37 min
